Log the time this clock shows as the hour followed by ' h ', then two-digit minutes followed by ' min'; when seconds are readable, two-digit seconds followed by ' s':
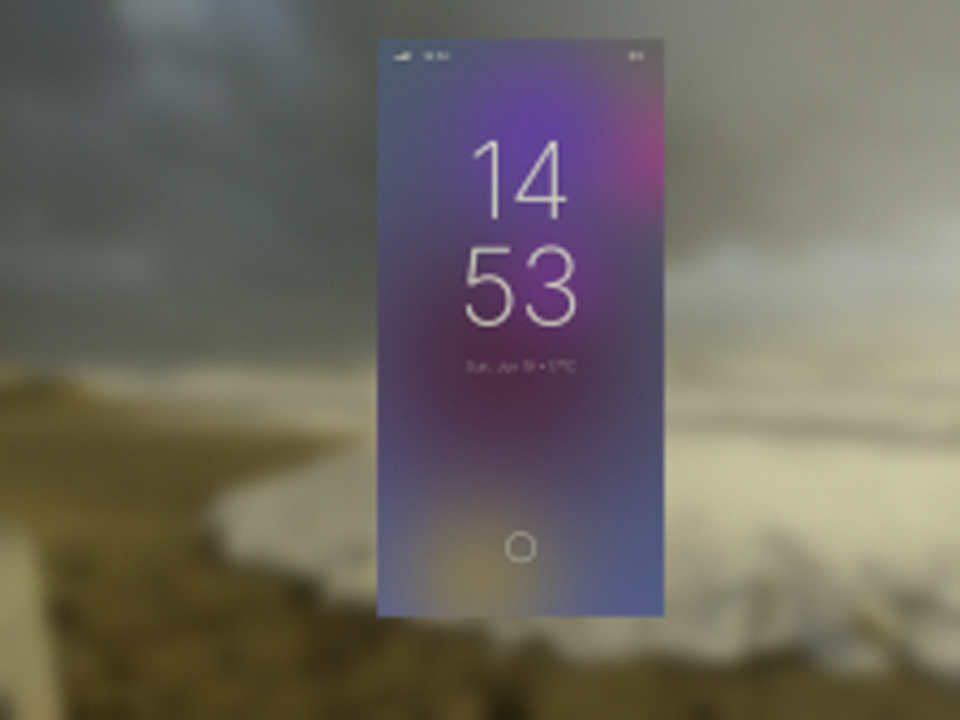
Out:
14 h 53 min
